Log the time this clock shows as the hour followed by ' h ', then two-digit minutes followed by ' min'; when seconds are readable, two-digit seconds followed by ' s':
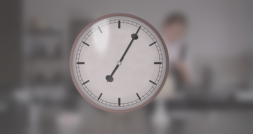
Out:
7 h 05 min
